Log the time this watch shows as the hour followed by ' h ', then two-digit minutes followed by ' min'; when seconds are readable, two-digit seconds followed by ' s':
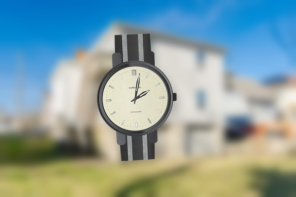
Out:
2 h 02 min
